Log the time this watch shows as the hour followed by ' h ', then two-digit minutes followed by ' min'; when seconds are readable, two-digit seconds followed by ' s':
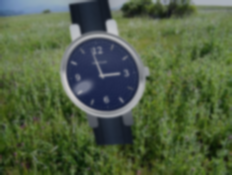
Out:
2 h 58 min
